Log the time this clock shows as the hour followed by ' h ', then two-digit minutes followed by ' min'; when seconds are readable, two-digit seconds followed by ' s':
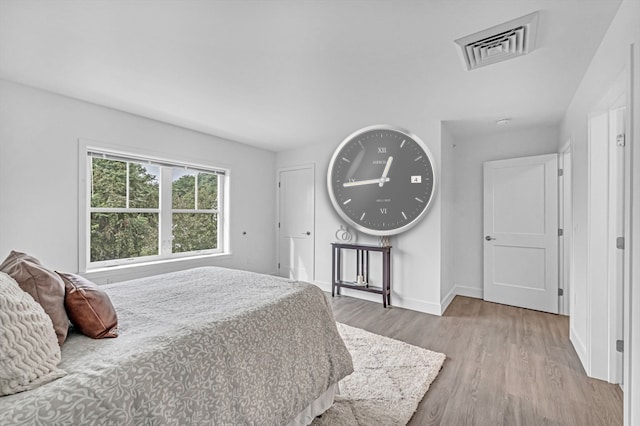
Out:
12 h 44 min
